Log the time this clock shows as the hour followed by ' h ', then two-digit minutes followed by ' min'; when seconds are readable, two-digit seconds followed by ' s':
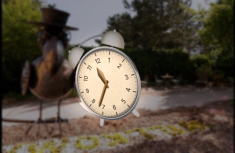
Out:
11 h 37 min
